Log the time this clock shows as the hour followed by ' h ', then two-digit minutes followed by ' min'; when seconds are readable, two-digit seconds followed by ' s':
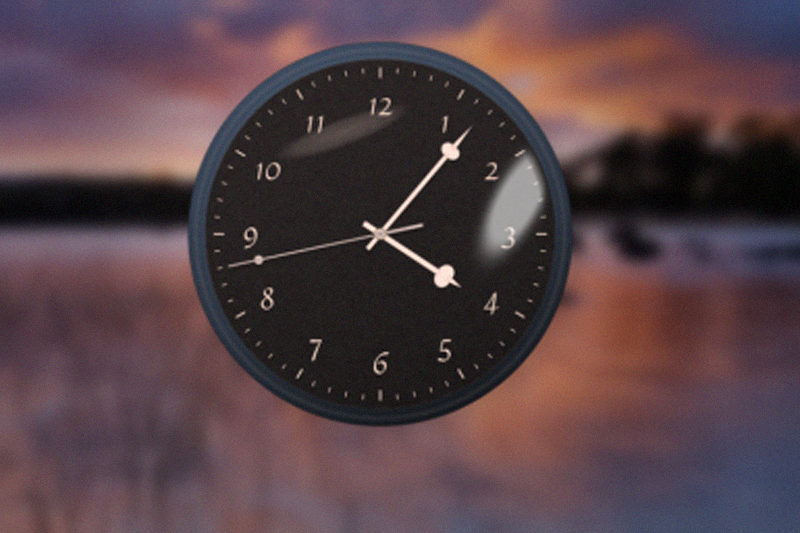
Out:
4 h 06 min 43 s
